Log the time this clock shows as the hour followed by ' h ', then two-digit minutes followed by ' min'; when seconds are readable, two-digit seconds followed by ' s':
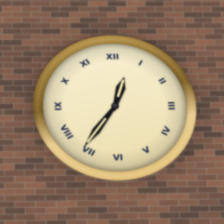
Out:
12 h 36 min
